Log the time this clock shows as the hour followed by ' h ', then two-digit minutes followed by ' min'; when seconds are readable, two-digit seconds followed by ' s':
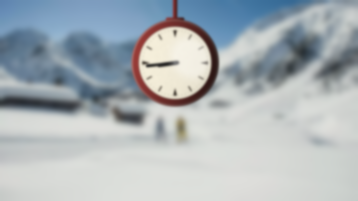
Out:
8 h 44 min
